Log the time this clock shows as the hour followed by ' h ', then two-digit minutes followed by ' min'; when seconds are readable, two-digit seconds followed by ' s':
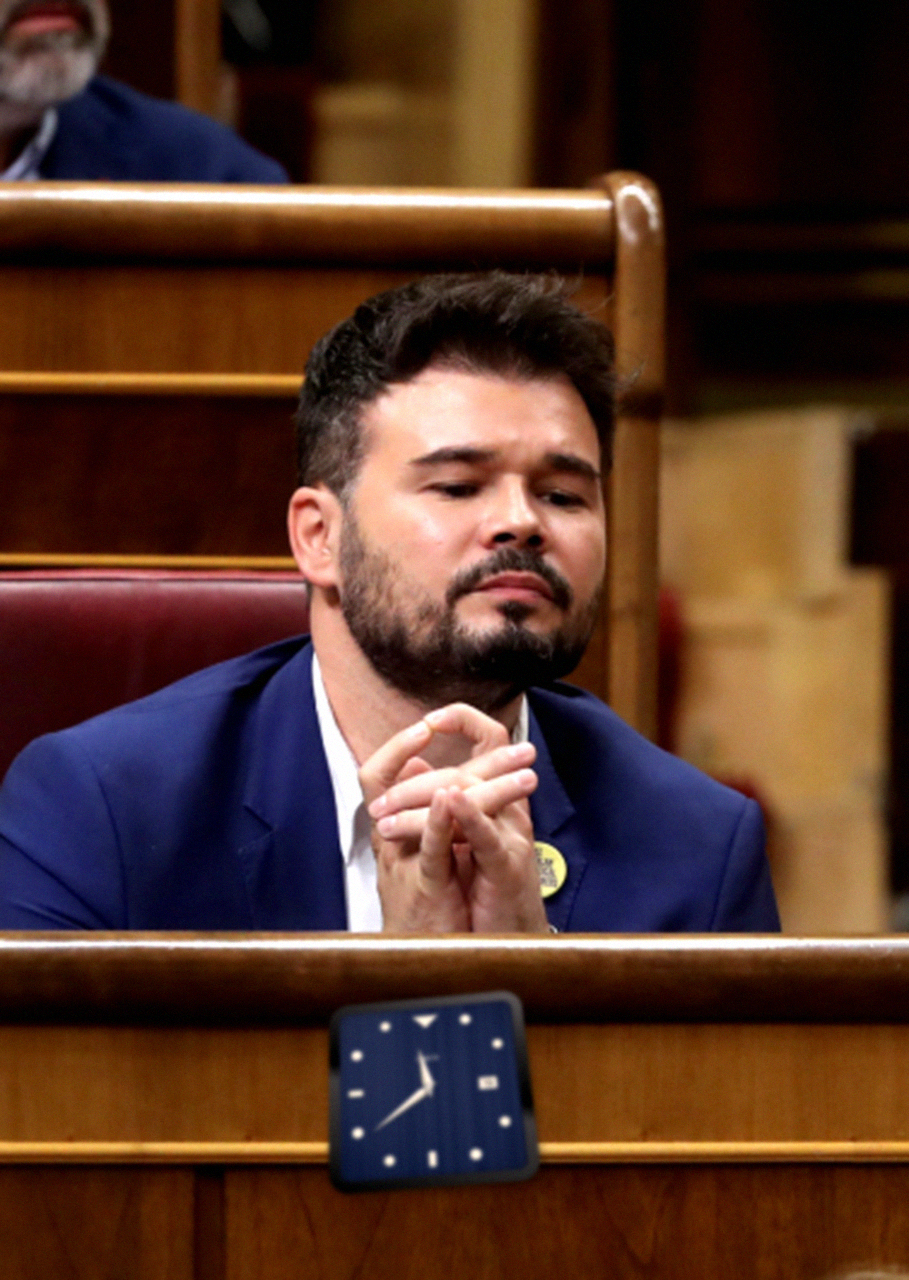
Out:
11 h 39 min
